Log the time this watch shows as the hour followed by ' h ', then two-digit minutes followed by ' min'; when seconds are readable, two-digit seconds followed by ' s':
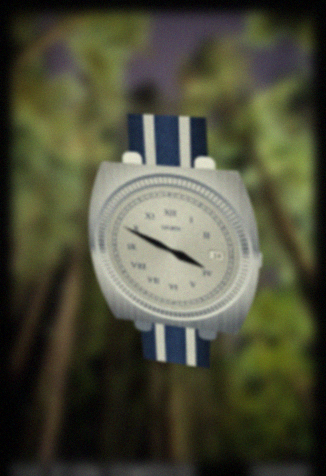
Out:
3 h 49 min
